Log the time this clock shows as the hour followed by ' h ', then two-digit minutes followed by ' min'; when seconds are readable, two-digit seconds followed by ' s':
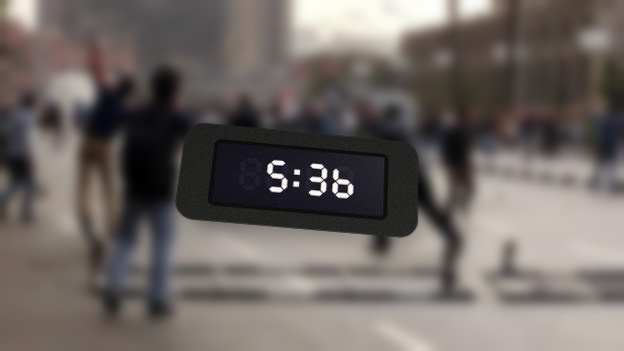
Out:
5 h 36 min
